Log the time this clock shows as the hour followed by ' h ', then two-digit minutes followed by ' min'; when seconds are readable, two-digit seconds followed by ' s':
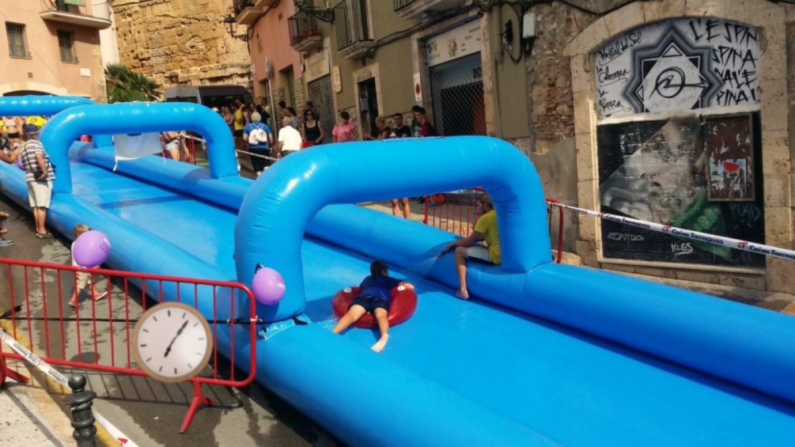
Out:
7 h 07 min
